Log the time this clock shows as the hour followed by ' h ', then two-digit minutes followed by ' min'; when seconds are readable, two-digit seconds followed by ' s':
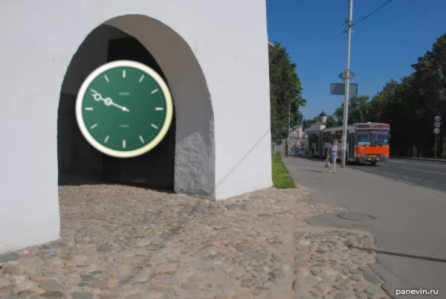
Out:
9 h 49 min
